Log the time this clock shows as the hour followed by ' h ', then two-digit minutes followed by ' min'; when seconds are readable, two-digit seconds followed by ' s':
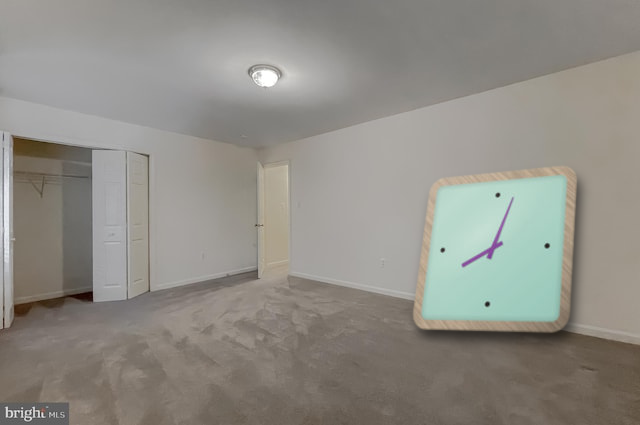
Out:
8 h 03 min
